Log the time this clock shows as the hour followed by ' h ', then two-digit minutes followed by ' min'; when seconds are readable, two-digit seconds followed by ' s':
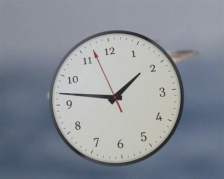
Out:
1 h 46 min 57 s
